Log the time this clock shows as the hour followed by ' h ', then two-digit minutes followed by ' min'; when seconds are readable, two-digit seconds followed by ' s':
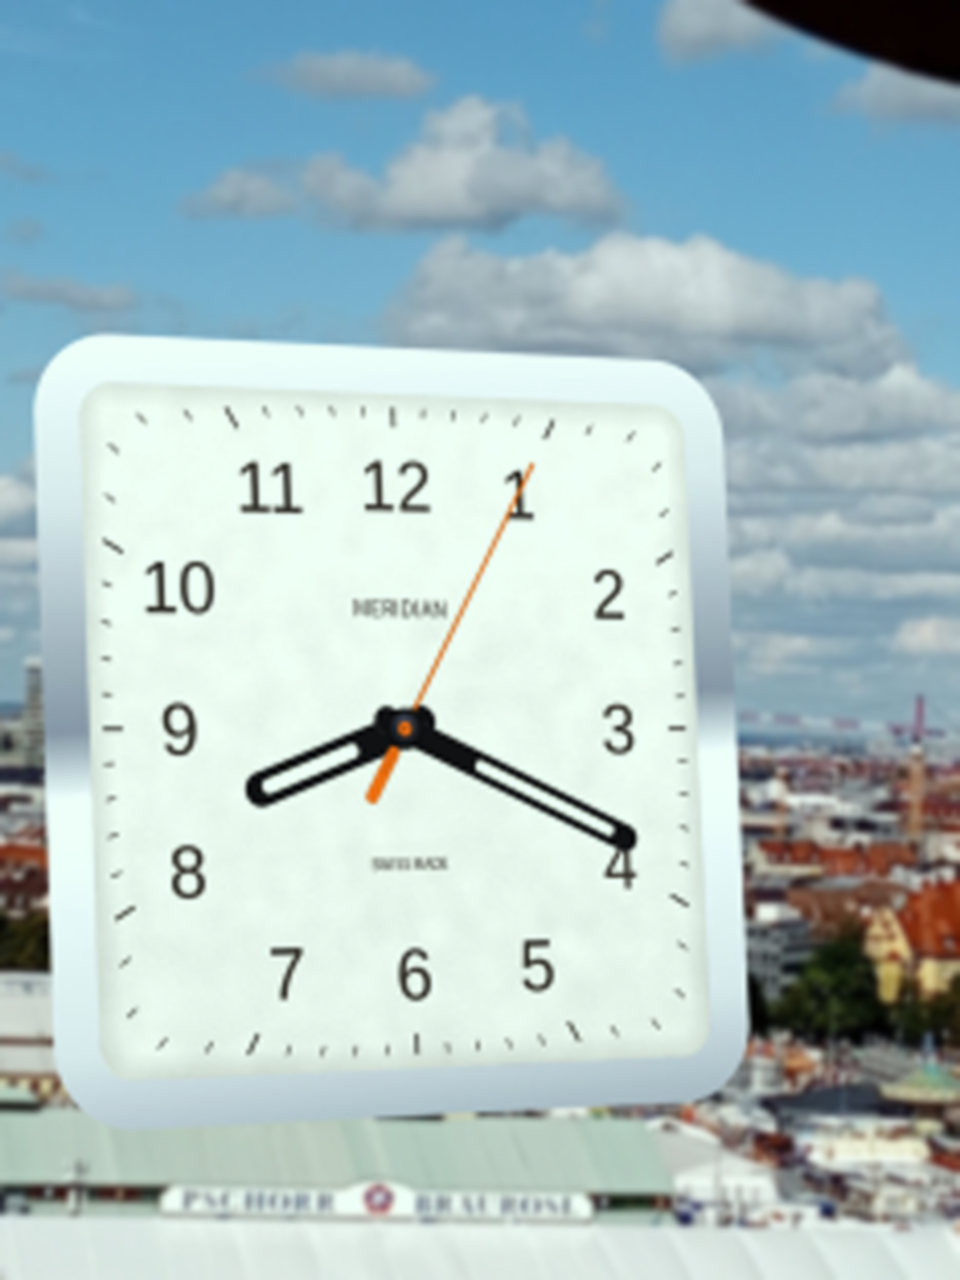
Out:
8 h 19 min 05 s
